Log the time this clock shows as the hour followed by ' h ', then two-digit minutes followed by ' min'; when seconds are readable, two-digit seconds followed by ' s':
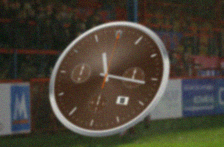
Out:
11 h 16 min
